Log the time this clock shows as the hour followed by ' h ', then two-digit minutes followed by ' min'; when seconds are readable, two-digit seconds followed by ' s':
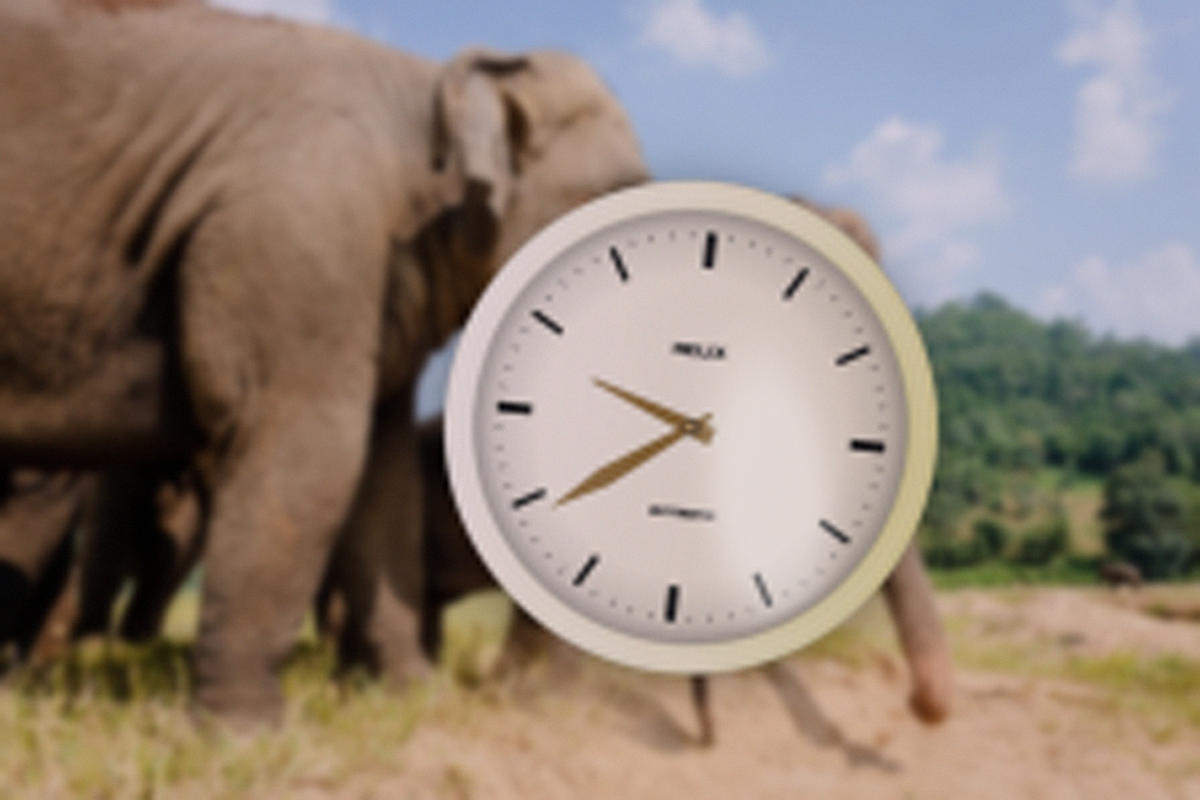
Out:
9 h 39 min
